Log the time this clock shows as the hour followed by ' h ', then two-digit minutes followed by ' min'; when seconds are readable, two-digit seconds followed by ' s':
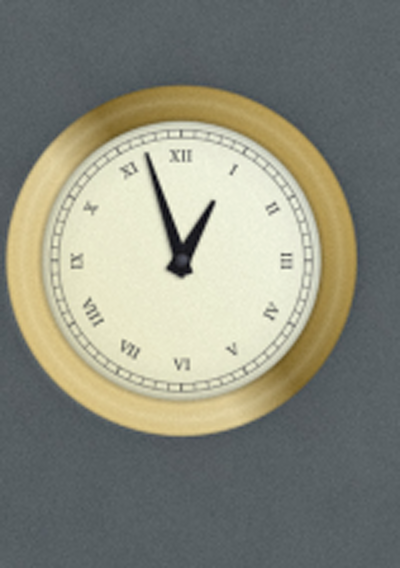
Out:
12 h 57 min
